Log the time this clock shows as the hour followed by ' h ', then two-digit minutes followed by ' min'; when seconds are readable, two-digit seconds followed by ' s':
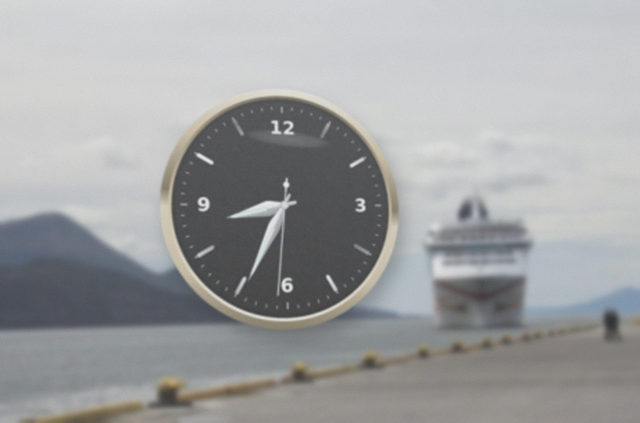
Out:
8 h 34 min 31 s
